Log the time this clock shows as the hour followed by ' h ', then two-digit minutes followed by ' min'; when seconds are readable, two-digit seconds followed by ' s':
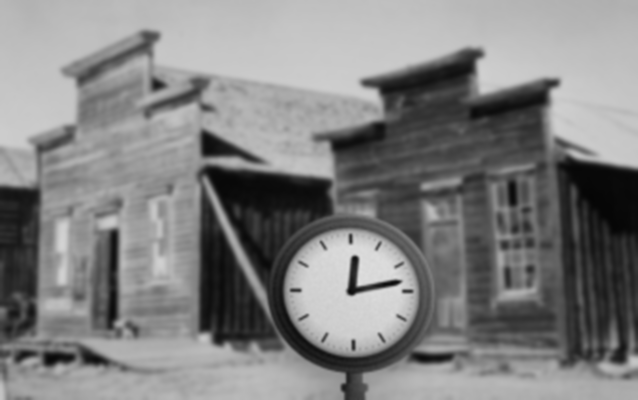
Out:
12 h 13 min
